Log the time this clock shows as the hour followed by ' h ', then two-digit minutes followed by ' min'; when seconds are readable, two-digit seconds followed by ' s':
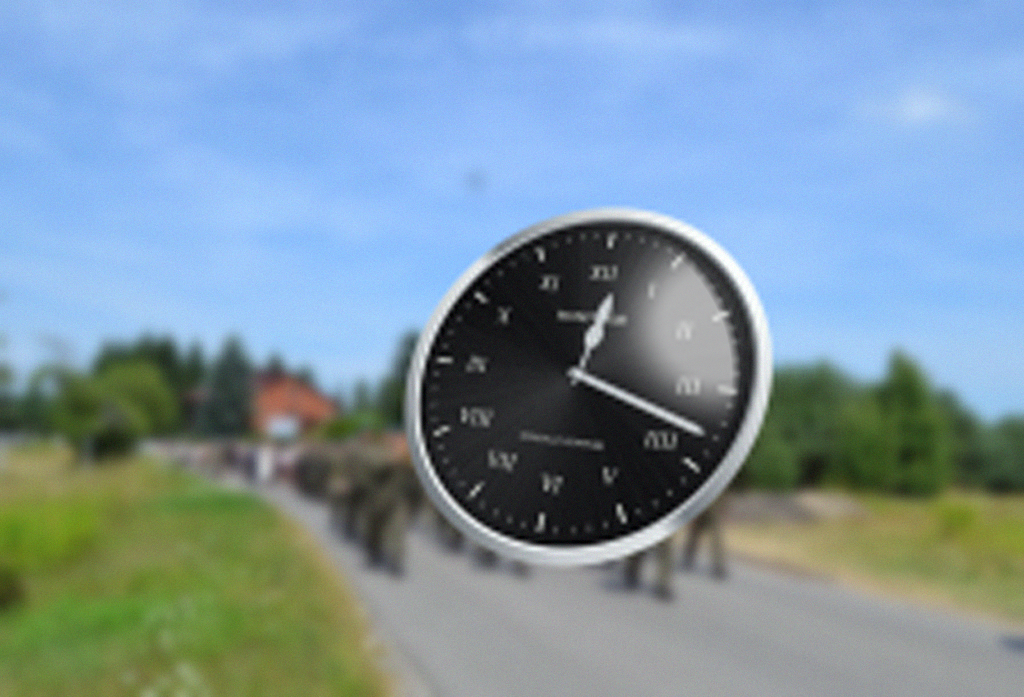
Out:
12 h 18 min
